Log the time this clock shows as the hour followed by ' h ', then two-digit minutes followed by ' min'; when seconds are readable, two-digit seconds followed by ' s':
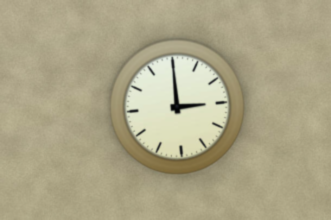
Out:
3 h 00 min
